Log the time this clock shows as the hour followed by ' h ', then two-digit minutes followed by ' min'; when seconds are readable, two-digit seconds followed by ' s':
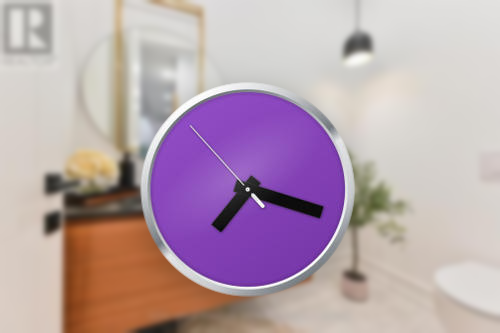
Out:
7 h 17 min 53 s
